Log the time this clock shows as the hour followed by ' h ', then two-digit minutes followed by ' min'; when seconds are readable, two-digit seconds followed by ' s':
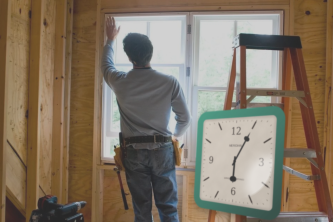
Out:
6 h 05 min
